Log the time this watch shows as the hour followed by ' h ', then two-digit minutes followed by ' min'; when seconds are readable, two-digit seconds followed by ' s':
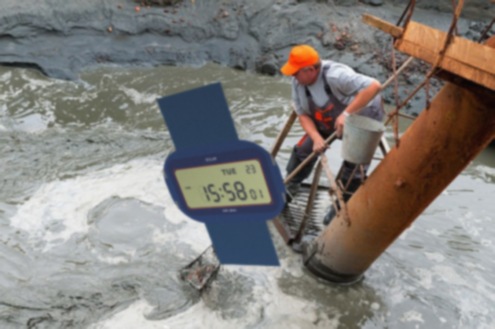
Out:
15 h 58 min
